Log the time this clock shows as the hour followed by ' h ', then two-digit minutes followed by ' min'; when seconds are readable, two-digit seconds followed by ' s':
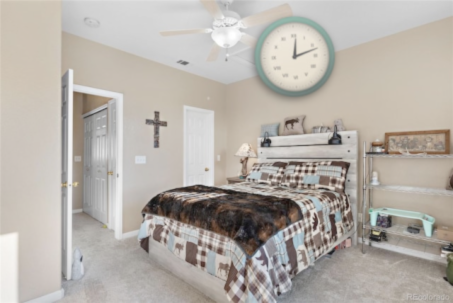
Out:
12 h 12 min
